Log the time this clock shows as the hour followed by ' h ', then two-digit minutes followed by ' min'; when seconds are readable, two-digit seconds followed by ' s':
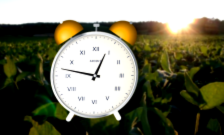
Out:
12 h 47 min
